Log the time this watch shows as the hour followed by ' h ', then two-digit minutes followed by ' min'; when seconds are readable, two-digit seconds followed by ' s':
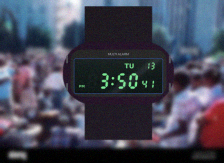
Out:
3 h 50 min 41 s
